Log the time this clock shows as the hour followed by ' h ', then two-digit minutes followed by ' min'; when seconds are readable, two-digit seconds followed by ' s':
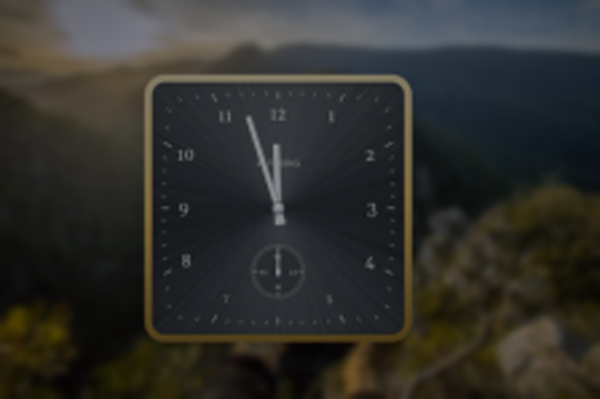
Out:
11 h 57 min
